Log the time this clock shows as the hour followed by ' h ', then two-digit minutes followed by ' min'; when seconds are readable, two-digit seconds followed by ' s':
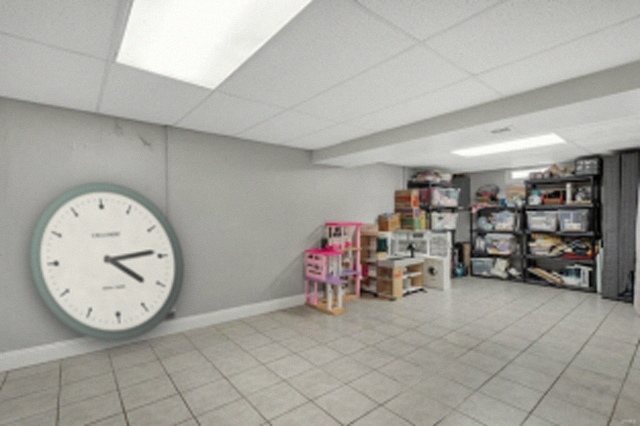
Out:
4 h 14 min
